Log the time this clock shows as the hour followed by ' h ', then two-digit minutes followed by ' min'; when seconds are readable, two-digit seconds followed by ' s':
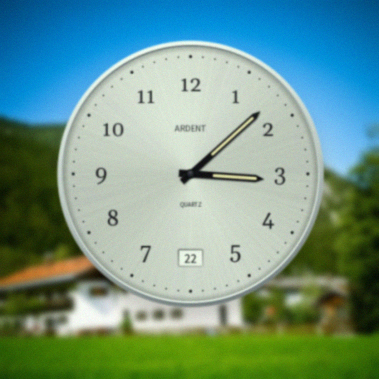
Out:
3 h 08 min
